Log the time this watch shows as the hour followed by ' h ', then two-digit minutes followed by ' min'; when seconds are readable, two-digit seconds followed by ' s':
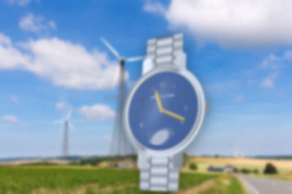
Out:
11 h 19 min
